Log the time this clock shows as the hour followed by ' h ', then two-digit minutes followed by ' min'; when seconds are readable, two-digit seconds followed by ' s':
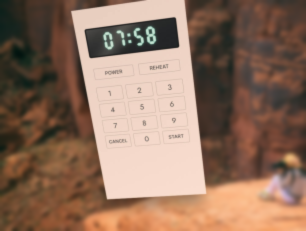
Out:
7 h 58 min
